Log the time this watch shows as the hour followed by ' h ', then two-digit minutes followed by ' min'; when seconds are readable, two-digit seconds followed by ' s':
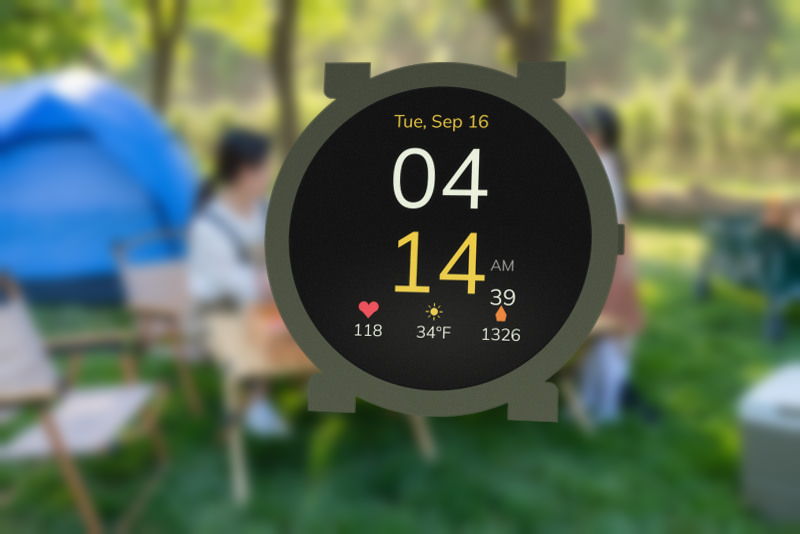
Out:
4 h 14 min 39 s
